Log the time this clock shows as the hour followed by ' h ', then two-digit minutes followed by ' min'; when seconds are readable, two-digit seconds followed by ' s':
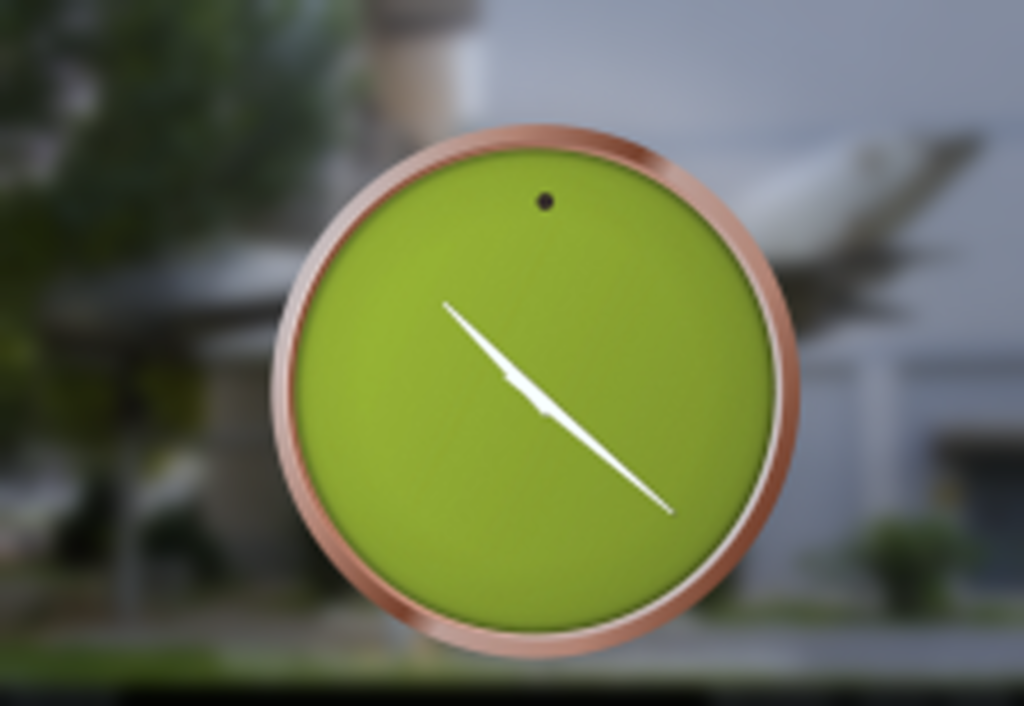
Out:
10 h 21 min
